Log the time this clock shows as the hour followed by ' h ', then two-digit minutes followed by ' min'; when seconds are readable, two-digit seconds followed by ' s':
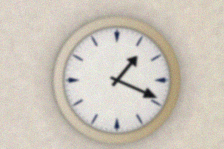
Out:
1 h 19 min
